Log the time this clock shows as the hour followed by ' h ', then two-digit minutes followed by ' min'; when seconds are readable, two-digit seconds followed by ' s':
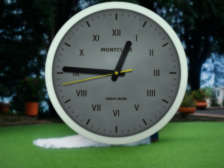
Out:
12 h 45 min 43 s
